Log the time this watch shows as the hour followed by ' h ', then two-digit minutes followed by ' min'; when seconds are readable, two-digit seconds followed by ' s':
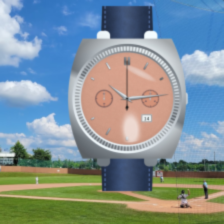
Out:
10 h 14 min
